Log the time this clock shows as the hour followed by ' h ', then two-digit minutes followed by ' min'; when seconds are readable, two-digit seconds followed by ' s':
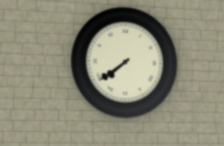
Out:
7 h 39 min
